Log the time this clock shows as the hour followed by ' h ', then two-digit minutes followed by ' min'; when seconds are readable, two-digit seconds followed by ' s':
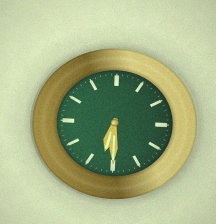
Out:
6 h 30 min
